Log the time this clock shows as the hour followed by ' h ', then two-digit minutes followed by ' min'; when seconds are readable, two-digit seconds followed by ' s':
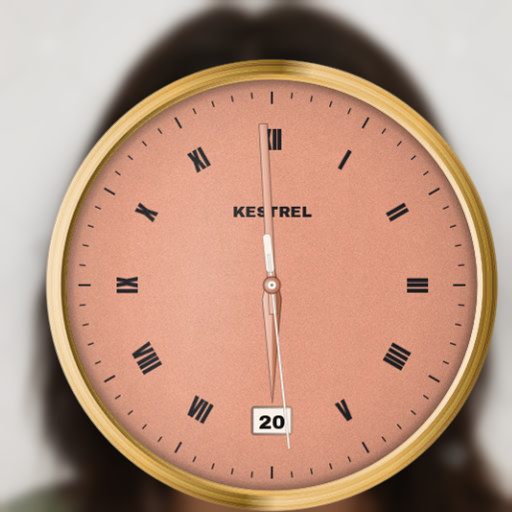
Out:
5 h 59 min 29 s
